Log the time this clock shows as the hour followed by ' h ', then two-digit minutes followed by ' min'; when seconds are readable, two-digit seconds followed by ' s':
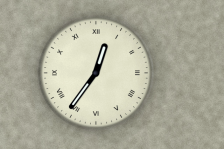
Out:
12 h 36 min
